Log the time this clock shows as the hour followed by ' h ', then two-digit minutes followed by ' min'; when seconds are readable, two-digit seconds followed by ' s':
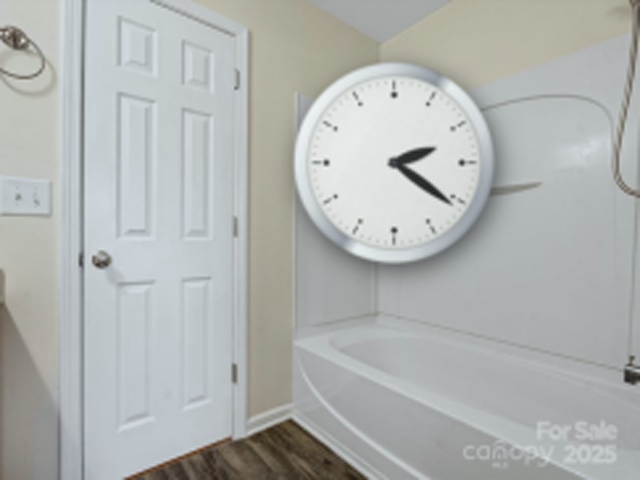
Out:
2 h 21 min
